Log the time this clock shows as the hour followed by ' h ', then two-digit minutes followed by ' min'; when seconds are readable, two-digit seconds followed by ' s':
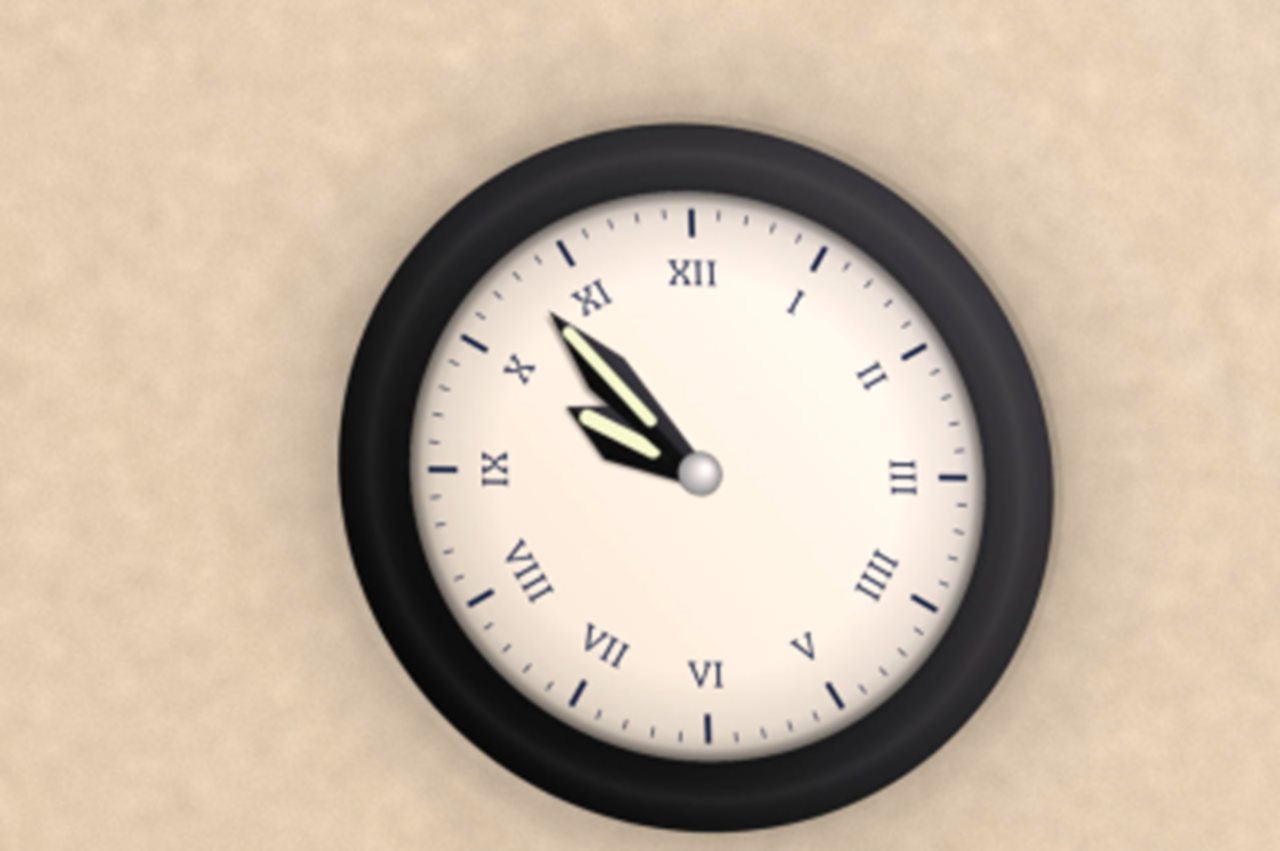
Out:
9 h 53 min
